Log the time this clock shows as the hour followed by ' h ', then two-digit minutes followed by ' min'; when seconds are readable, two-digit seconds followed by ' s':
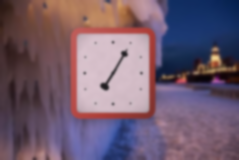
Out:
7 h 05 min
